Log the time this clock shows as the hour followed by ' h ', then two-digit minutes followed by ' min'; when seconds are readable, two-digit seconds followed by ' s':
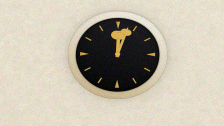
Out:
12 h 03 min
